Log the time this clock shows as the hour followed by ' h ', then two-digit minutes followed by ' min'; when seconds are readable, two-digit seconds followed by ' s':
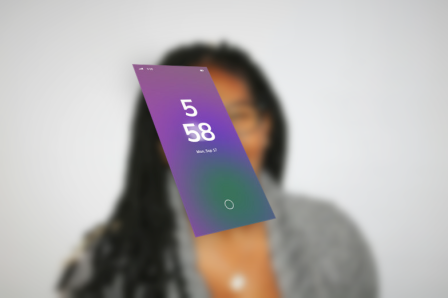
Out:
5 h 58 min
